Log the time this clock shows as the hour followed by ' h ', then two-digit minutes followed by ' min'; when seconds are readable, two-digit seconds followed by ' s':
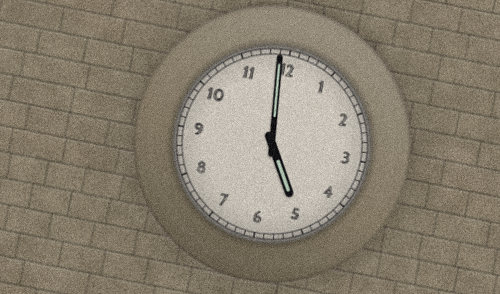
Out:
4 h 59 min
